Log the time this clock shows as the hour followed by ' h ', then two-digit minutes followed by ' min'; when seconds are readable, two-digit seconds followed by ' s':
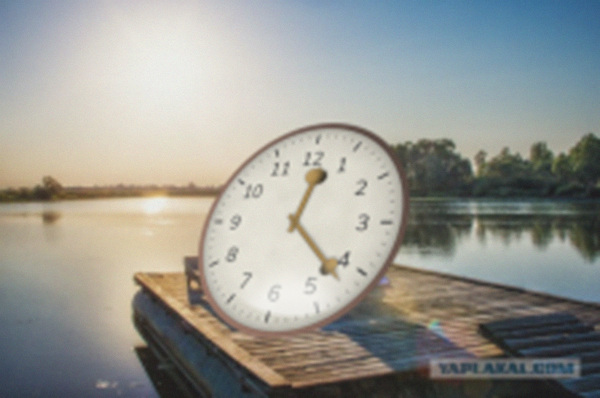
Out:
12 h 22 min
